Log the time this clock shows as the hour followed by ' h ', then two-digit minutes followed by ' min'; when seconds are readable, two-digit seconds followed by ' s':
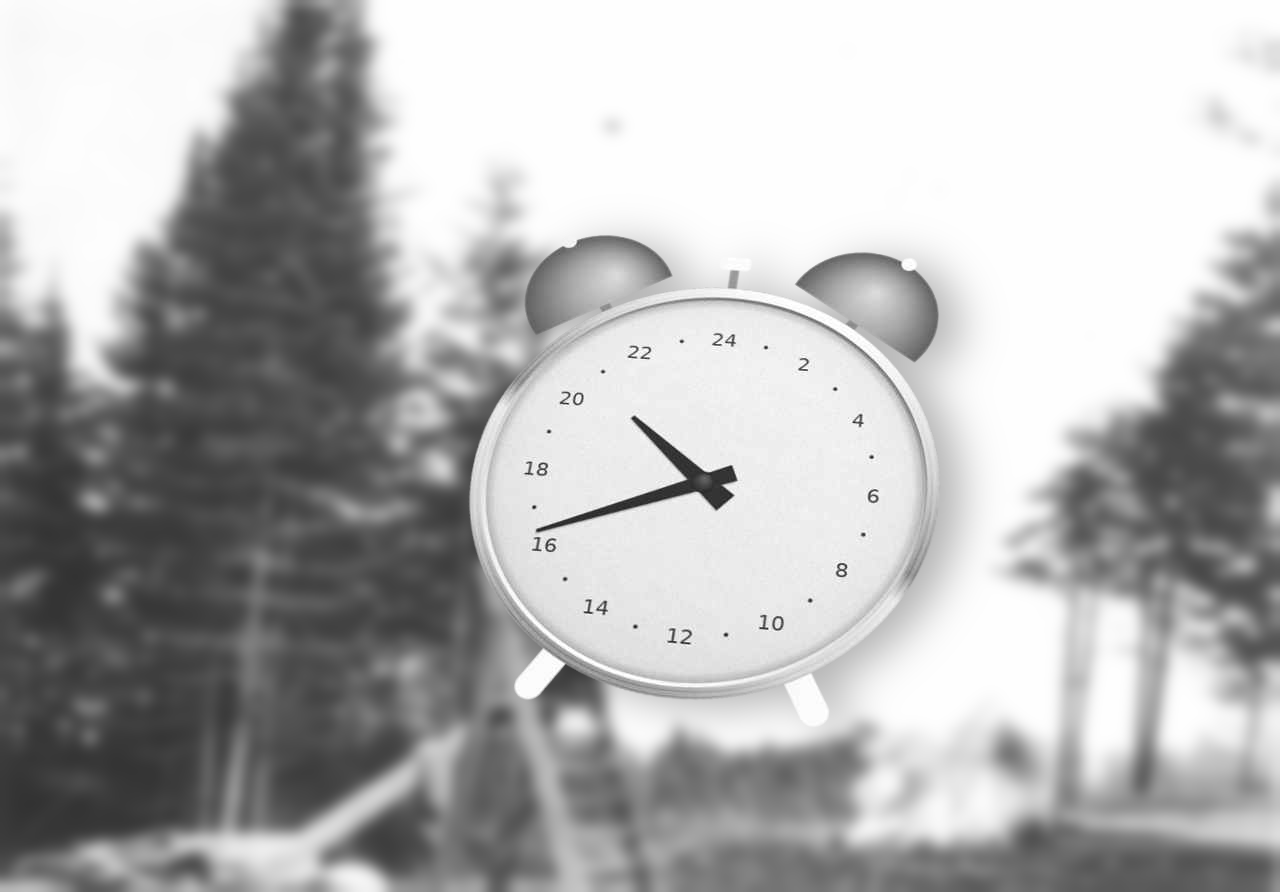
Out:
20 h 41 min
